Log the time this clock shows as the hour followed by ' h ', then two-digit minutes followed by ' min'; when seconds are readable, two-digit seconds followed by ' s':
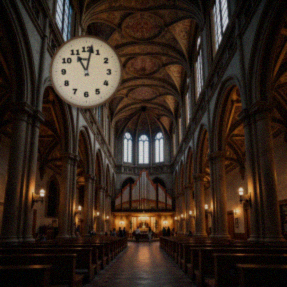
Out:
11 h 02 min
